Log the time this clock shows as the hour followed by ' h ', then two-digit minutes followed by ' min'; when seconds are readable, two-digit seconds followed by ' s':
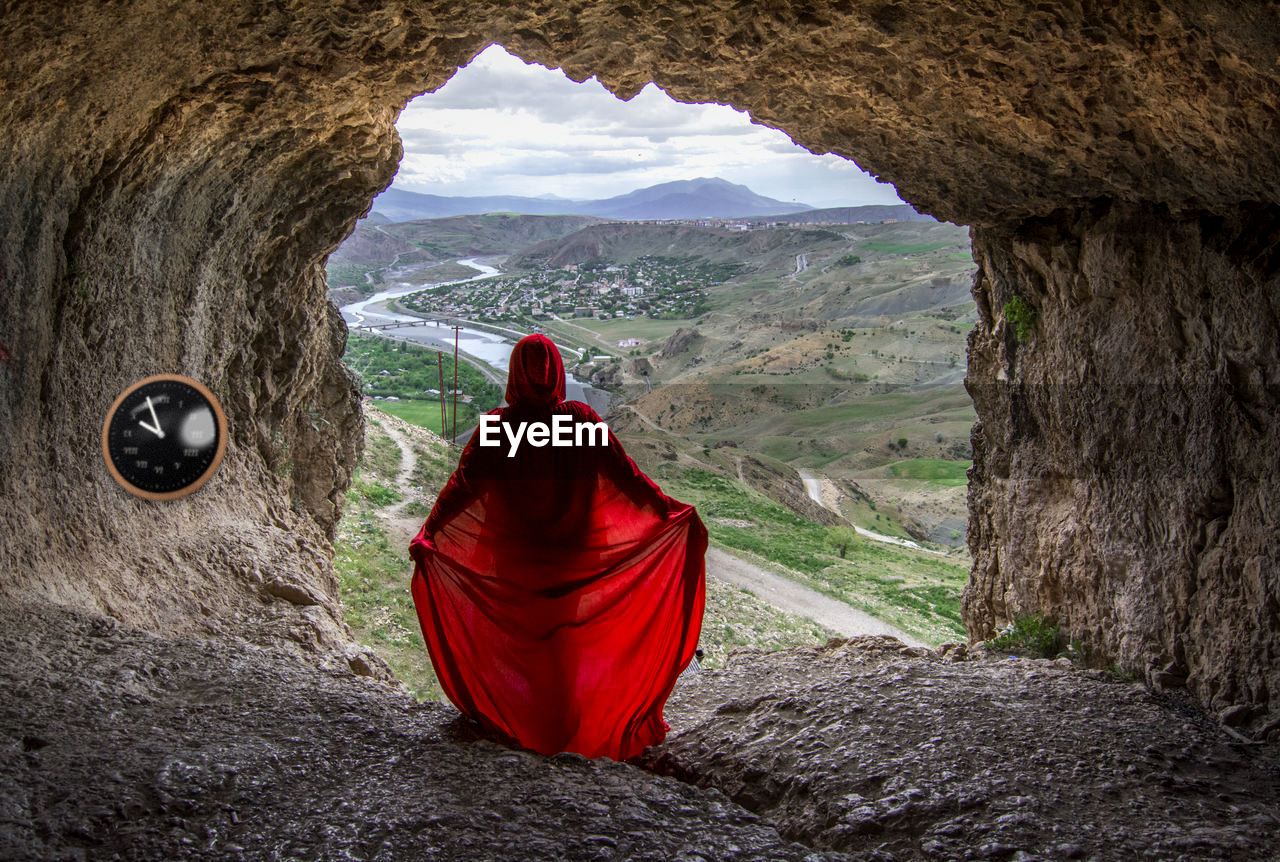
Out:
9 h 56 min
